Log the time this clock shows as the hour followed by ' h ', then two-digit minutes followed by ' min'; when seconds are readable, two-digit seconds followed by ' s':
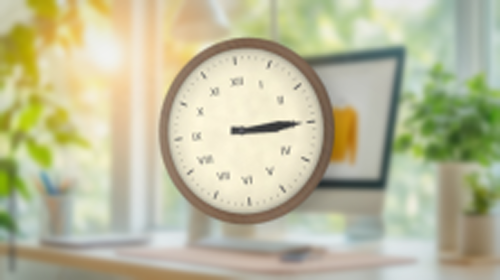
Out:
3 h 15 min
